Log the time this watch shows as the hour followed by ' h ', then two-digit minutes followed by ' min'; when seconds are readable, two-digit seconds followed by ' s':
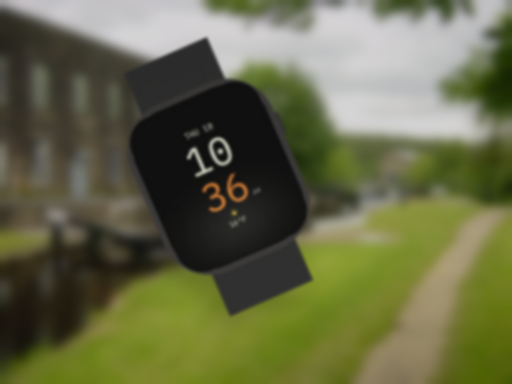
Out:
10 h 36 min
